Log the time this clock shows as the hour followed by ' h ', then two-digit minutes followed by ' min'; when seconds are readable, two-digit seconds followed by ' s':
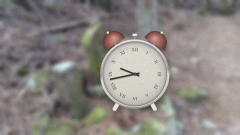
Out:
9 h 43 min
